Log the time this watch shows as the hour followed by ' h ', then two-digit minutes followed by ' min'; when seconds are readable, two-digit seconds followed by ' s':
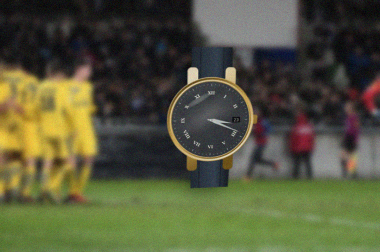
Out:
3 h 19 min
